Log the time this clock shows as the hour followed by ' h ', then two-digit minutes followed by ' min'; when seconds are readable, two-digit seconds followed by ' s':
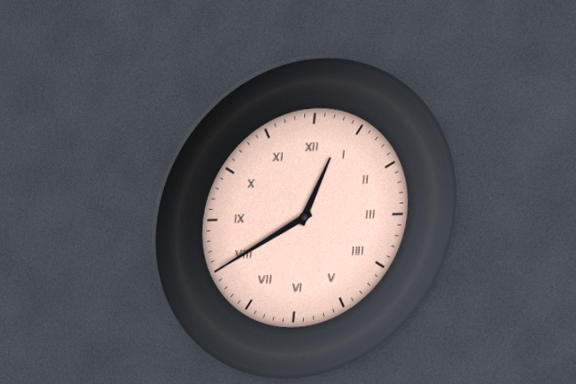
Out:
12 h 40 min
